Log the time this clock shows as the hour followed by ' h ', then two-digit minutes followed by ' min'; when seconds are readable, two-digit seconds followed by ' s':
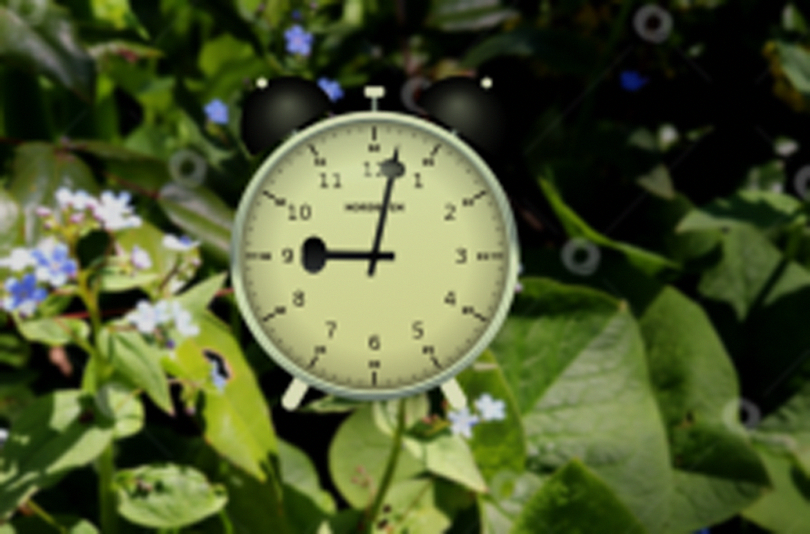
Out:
9 h 02 min
